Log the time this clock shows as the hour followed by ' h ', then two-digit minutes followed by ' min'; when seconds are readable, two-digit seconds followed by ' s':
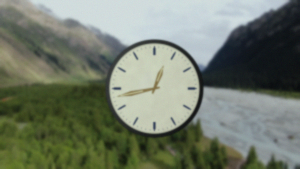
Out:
12 h 43 min
